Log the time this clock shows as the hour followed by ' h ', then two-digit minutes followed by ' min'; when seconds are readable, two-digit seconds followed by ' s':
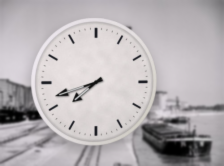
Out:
7 h 42 min
